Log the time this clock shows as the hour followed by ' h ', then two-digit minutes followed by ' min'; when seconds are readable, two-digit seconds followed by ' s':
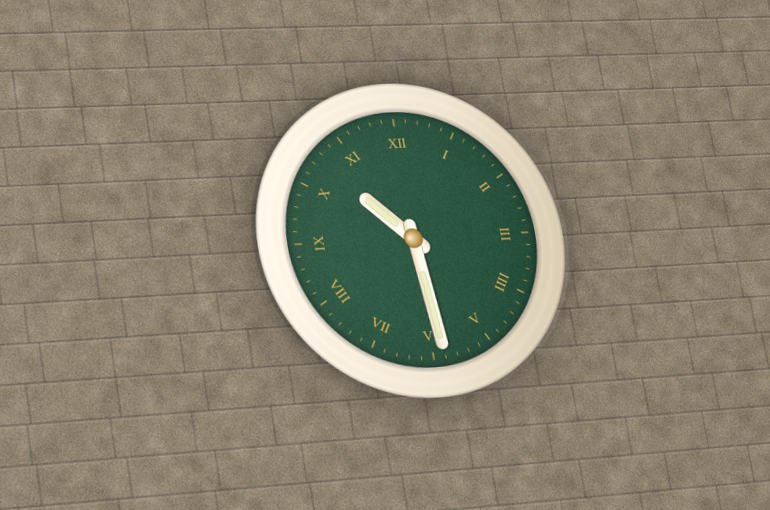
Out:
10 h 29 min
